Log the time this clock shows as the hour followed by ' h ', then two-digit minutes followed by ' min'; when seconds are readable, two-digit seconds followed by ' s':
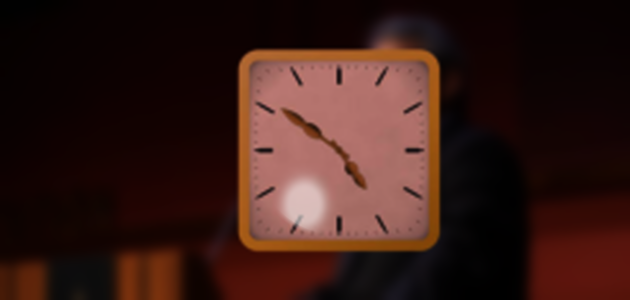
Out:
4 h 51 min
